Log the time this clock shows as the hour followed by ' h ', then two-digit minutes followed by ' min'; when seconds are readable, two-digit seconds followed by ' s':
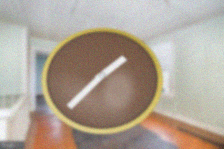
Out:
1 h 37 min
